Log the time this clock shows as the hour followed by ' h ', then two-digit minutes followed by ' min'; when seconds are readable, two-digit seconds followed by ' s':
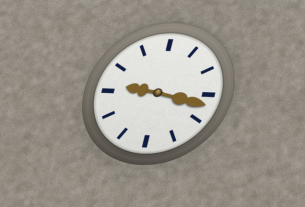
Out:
9 h 17 min
